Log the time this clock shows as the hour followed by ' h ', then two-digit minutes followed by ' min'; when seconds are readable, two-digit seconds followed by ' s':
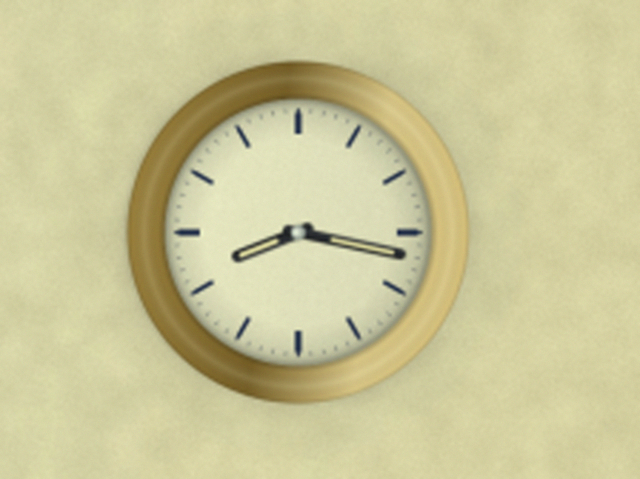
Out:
8 h 17 min
